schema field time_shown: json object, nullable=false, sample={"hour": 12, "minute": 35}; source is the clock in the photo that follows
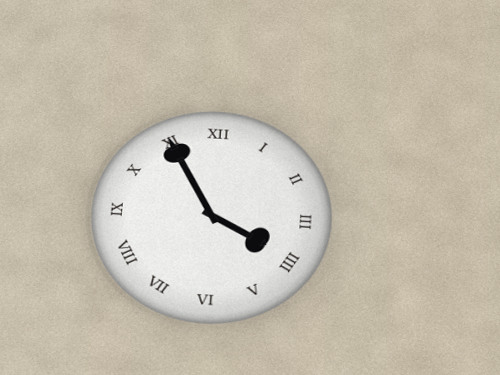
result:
{"hour": 3, "minute": 55}
